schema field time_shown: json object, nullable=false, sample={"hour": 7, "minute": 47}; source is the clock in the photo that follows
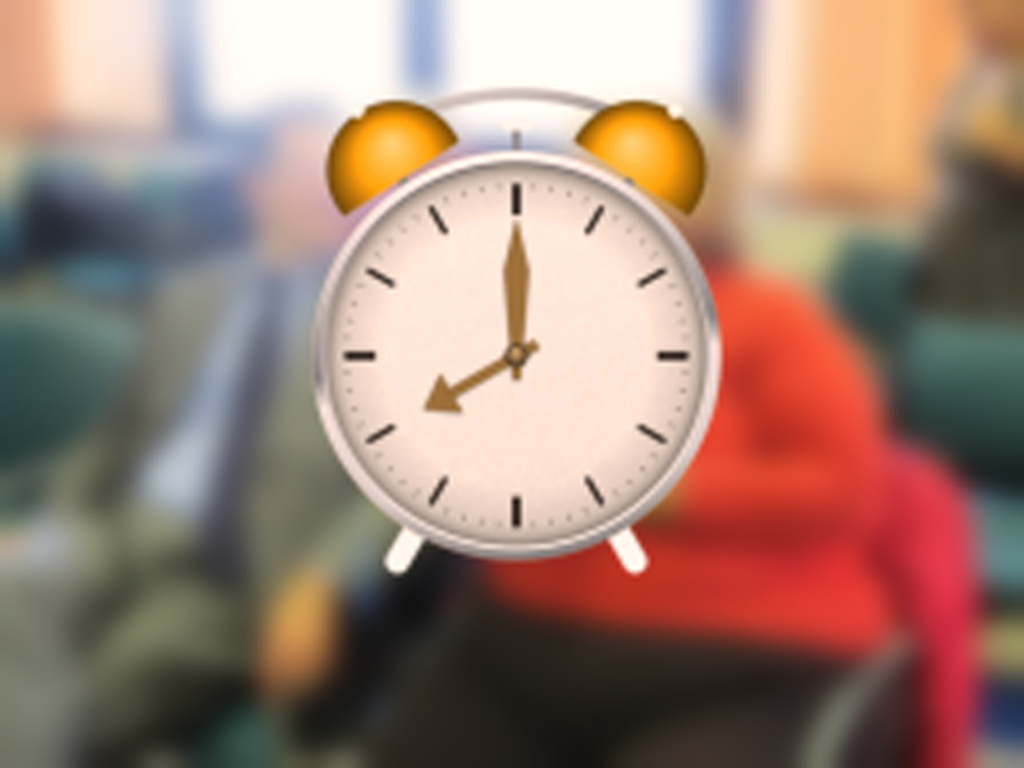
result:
{"hour": 8, "minute": 0}
